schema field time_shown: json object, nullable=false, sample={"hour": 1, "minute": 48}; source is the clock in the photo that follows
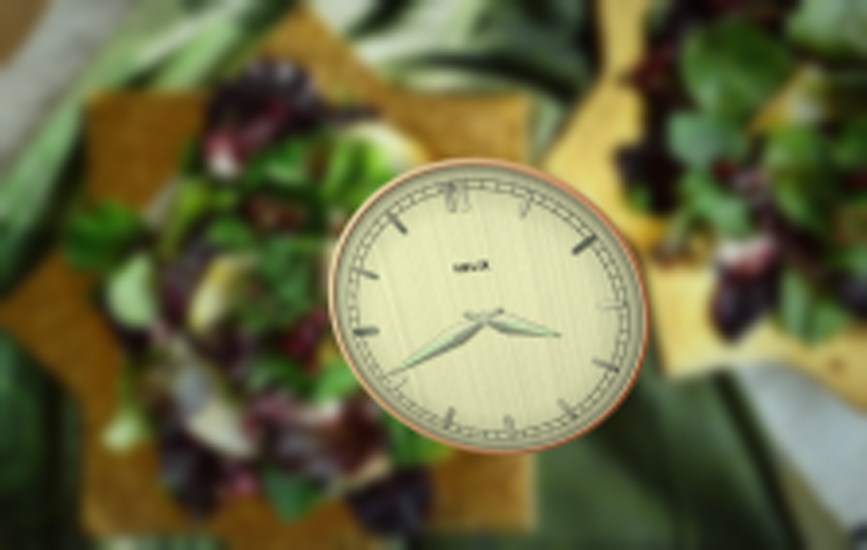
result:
{"hour": 3, "minute": 41}
